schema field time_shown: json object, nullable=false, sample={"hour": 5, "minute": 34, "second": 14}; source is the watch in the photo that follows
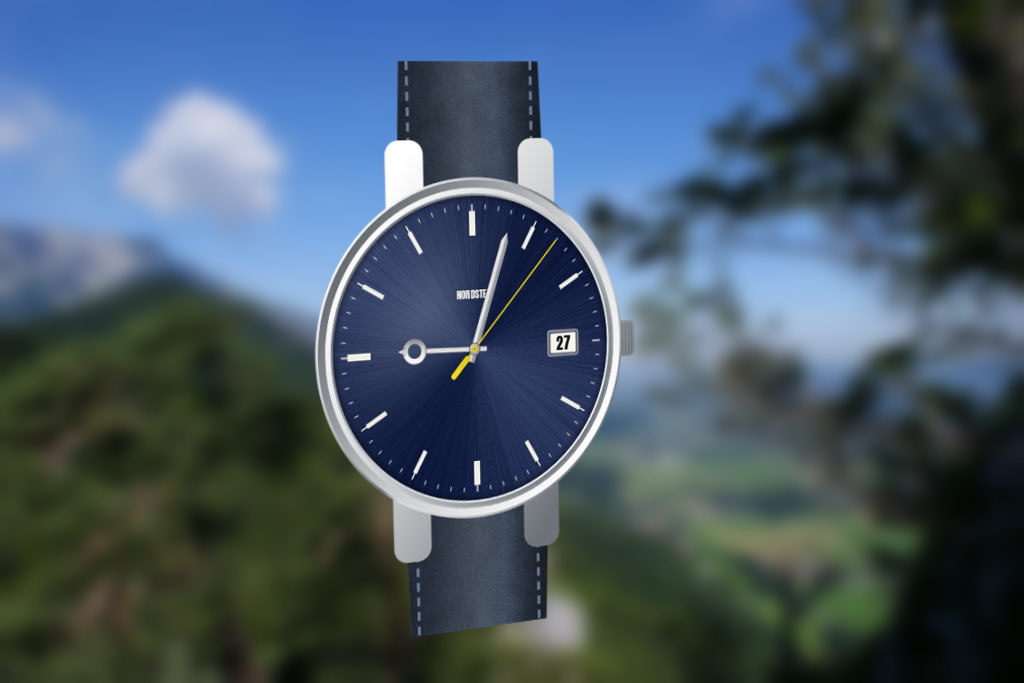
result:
{"hour": 9, "minute": 3, "second": 7}
